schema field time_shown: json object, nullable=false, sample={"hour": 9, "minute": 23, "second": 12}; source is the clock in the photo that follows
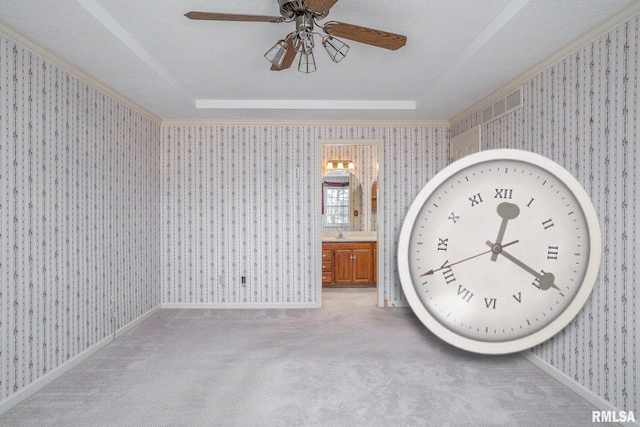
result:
{"hour": 12, "minute": 19, "second": 41}
